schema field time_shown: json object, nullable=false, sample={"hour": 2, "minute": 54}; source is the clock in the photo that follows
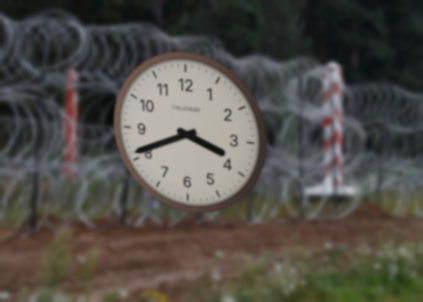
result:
{"hour": 3, "minute": 41}
